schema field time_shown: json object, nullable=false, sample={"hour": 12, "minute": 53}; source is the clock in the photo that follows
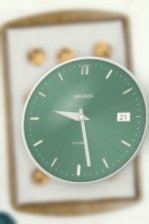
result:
{"hour": 9, "minute": 28}
